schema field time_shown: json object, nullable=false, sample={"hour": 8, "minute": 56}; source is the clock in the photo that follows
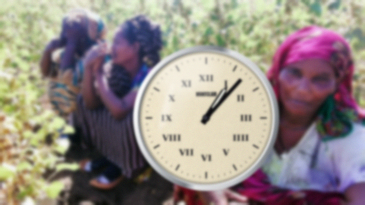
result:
{"hour": 1, "minute": 7}
